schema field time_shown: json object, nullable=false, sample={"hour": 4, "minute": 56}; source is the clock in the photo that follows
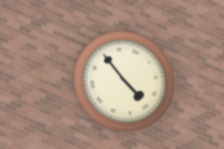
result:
{"hour": 3, "minute": 50}
